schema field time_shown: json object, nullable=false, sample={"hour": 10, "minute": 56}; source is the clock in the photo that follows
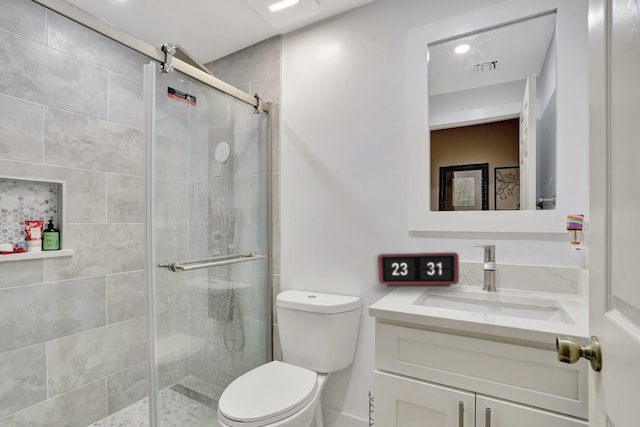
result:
{"hour": 23, "minute": 31}
